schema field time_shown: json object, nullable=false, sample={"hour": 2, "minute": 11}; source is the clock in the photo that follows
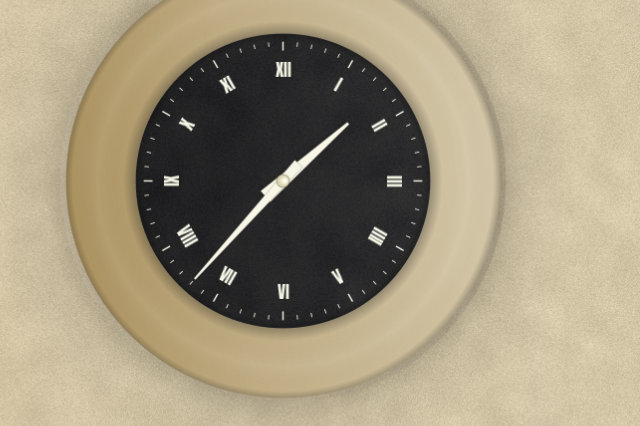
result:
{"hour": 1, "minute": 37}
